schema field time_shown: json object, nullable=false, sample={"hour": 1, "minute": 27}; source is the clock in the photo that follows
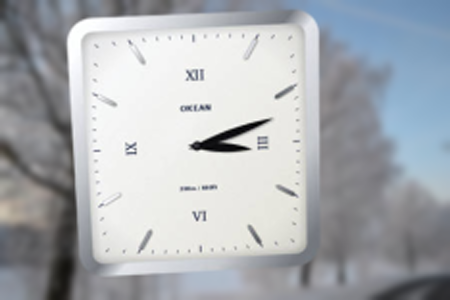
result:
{"hour": 3, "minute": 12}
